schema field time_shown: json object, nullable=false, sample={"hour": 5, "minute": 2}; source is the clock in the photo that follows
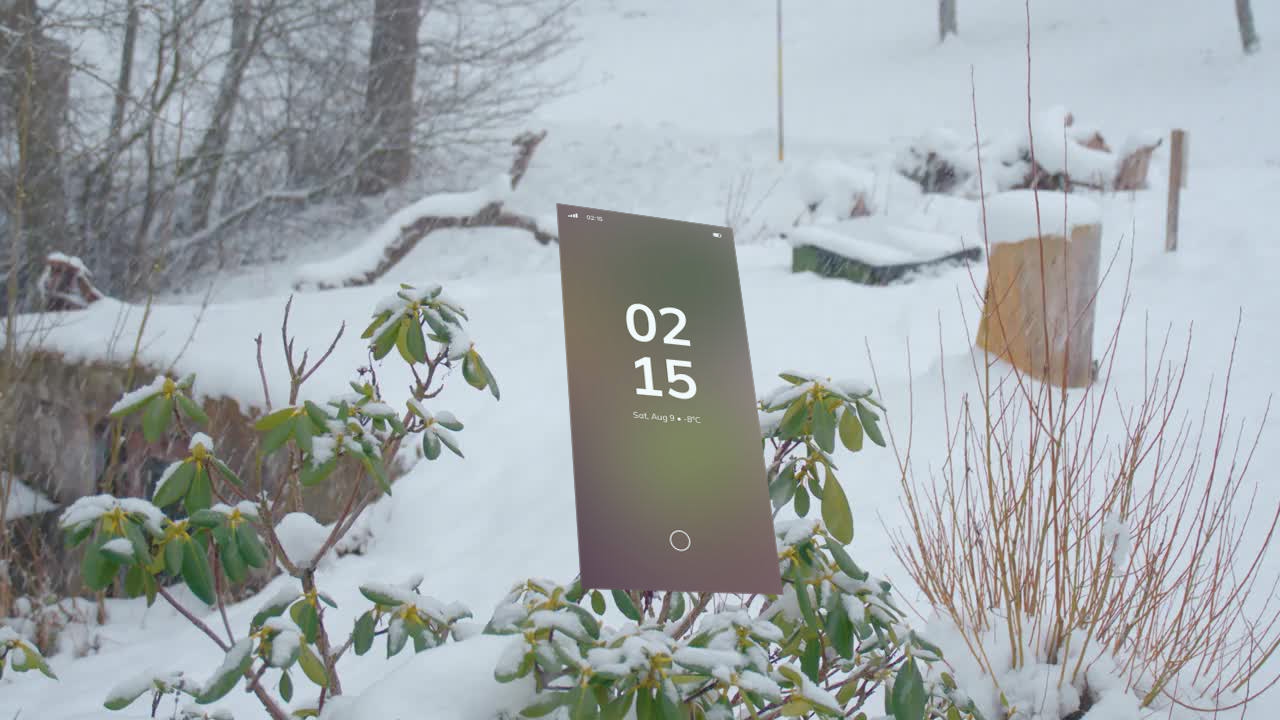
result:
{"hour": 2, "minute": 15}
